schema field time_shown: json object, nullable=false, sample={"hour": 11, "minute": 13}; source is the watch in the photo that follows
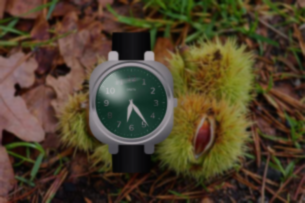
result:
{"hour": 6, "minute": 24}
